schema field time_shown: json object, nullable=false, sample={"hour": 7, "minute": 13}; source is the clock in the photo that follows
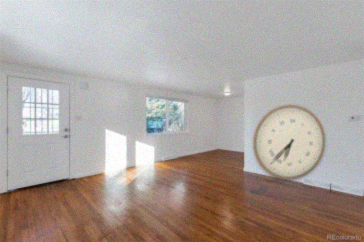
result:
{"hour": 6, "minute": 37}
